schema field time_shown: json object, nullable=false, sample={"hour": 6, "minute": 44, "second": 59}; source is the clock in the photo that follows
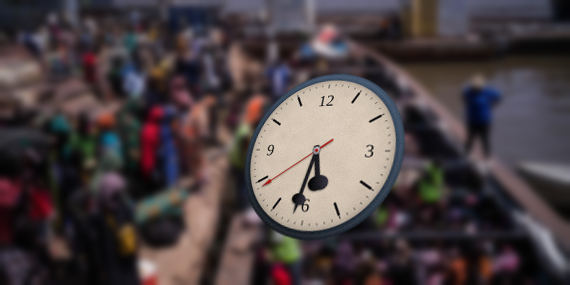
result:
{"hour": 5, "minute": 31, "second": 39}
